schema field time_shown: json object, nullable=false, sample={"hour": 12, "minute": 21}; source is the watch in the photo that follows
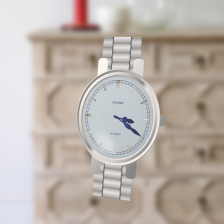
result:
{"hour": 3, "minute": 20}
